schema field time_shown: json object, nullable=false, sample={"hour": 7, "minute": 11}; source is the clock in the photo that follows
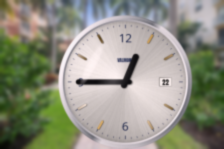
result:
{"hour": 12, "minute": 45}
